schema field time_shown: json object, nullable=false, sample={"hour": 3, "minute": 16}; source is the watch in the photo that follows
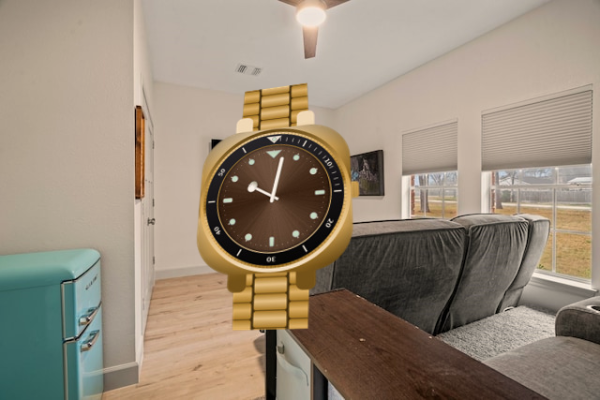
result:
{"hour": 10, "minute": 2}
